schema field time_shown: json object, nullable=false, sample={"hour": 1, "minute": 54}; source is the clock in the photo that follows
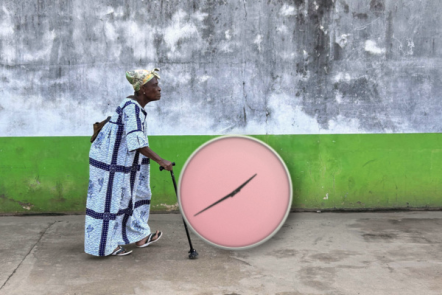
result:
{"hour": 1, "minute": 40}
